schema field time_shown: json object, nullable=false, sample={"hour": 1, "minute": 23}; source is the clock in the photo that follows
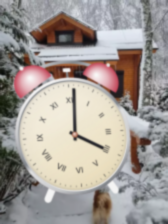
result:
{"hour": 4, "minute": 1}
